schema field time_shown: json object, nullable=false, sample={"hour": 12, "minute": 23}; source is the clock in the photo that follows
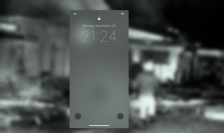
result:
{"hour": 21, "minute": 24}
